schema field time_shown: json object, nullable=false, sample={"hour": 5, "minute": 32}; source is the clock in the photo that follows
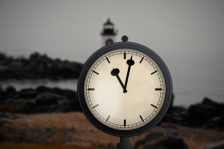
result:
{"hour": 11, "minute": 2}
